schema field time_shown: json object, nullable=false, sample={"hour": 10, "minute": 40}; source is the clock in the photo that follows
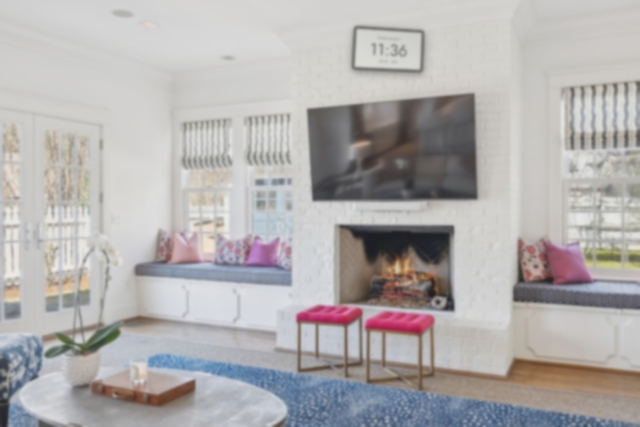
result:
{"hour": 11, "minute": 36}
